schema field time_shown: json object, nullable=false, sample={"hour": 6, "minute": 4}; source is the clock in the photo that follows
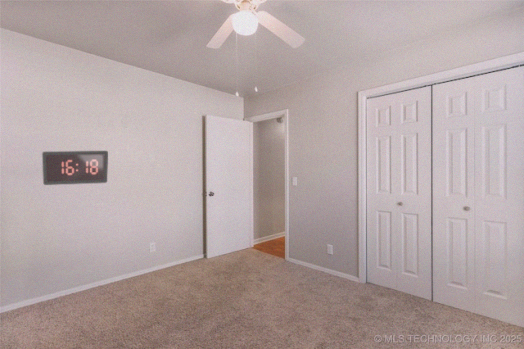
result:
{"hour": 16, "minute": 18}
